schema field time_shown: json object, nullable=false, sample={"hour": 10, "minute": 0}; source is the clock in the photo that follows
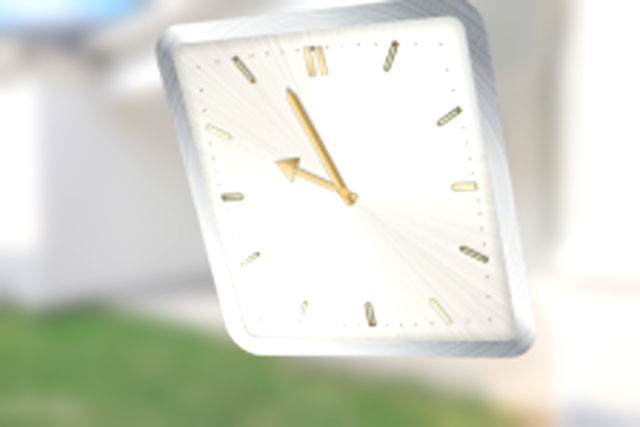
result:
{"hour": 9, "minute": 57}
